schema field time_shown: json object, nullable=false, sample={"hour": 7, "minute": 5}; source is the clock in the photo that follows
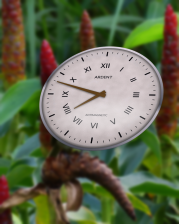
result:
{"hour": 7, "minute": 48}
